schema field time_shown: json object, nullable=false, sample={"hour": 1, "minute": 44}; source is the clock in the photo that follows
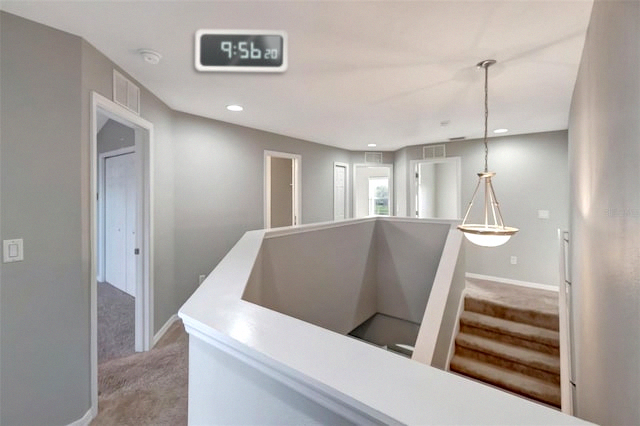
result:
{"hour": 9, "minute": 56}
